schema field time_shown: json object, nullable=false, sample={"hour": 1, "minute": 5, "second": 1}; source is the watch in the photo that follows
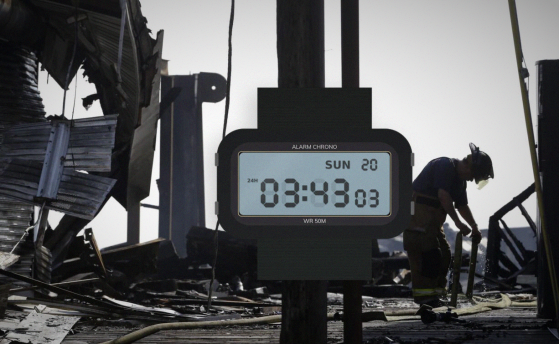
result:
{"hour": 3, "minute": 43, "second": 3}
